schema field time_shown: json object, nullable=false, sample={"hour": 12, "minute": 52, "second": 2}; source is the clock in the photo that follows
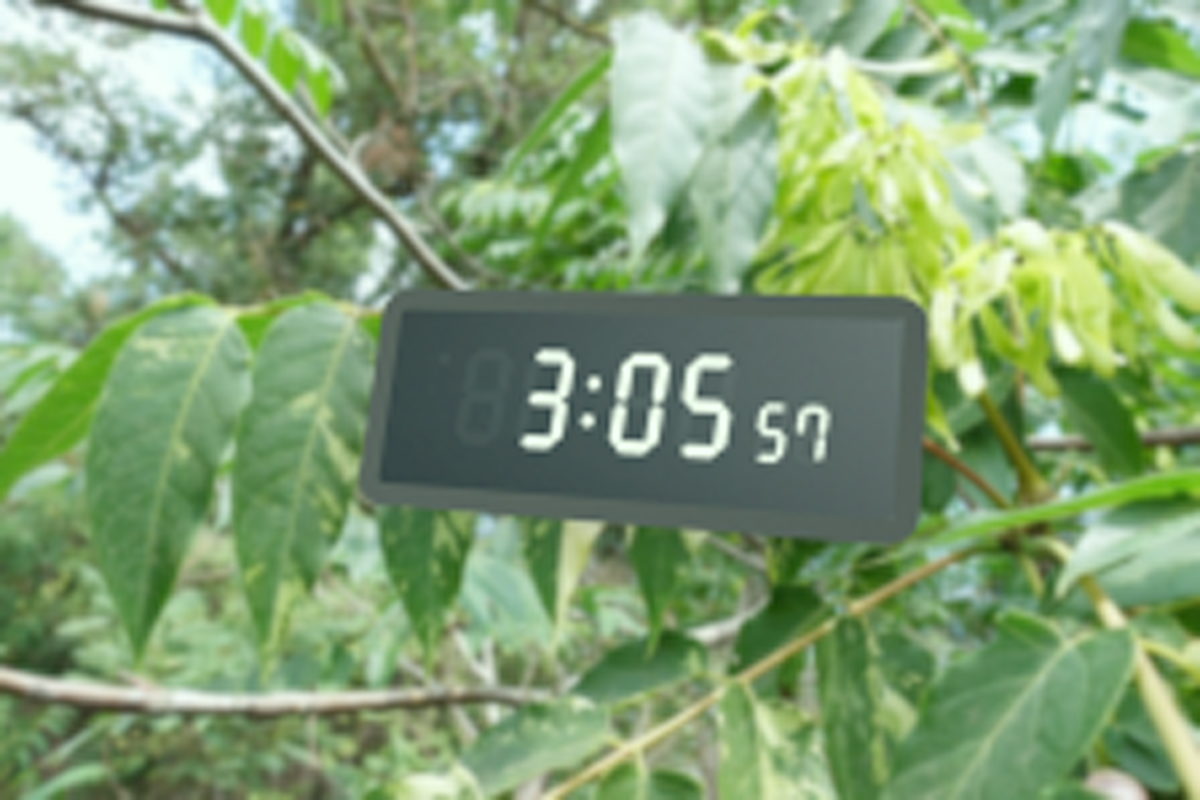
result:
{"hour": 3, "minute": 5, "second": 57}
